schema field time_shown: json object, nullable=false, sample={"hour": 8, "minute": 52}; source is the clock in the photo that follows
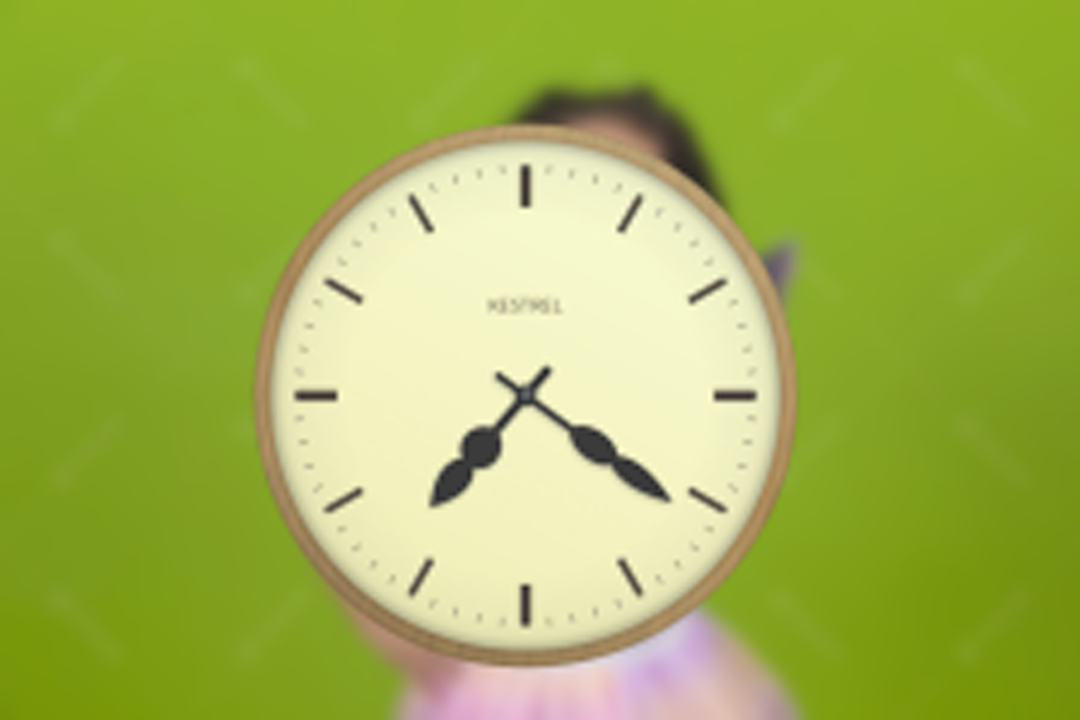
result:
{"hour": 7, "minute": 21}
